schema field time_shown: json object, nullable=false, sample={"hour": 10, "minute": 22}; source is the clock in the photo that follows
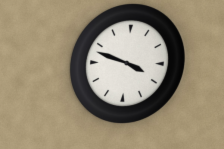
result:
{"hour": 3, "minute": 48}
